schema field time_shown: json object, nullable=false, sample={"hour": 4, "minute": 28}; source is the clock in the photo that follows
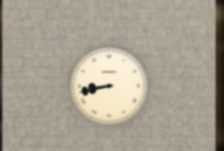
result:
{"hour": 8, "minute": 43}
